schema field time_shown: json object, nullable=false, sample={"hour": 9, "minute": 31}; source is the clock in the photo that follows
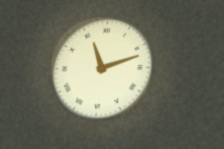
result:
{"hour": 11, "minute": 12}
